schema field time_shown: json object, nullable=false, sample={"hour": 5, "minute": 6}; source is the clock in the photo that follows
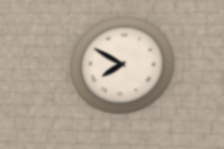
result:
{"hour": 7, "minute": 50}
